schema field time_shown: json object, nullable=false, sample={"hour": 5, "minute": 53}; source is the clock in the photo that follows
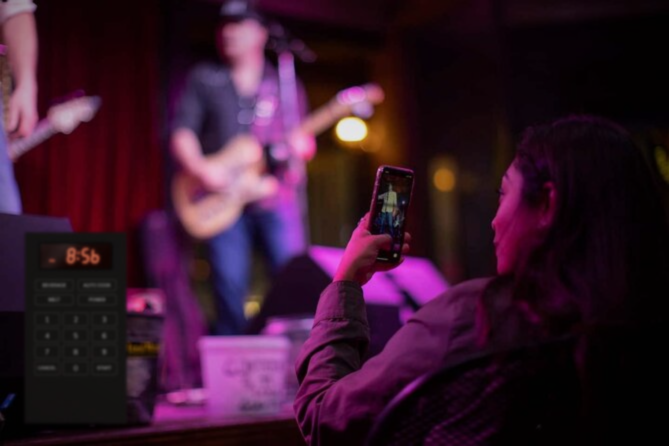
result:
{"hour": 8, "minute": 56}
